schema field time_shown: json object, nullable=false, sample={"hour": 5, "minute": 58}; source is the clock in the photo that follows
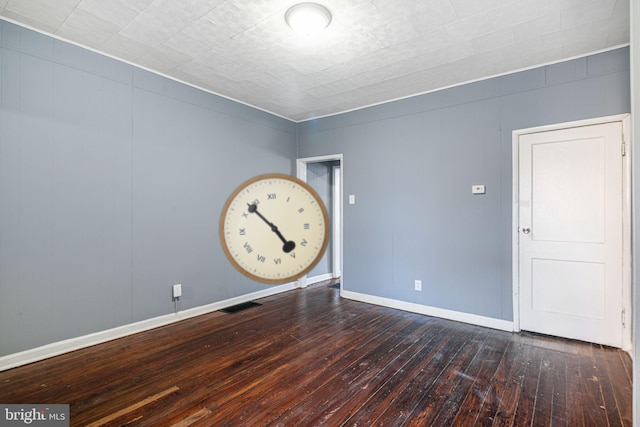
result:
{"hour": 4, "minute": 53}
